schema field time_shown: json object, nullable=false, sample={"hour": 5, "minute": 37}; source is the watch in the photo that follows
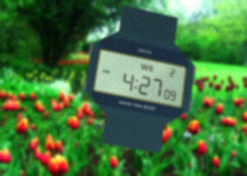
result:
{"hour": 4, "minute": 27}
